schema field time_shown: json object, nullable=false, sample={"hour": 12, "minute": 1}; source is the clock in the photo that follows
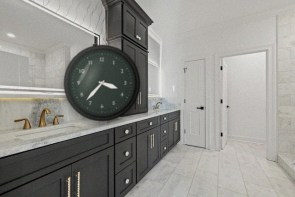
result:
{"hour": 3, "minute": 37}
